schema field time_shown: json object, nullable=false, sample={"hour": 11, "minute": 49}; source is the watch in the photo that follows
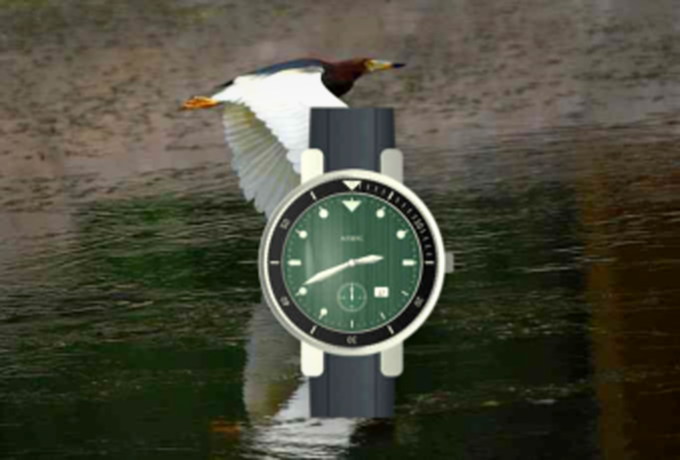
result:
{"hour": 2, "minute": 41}
